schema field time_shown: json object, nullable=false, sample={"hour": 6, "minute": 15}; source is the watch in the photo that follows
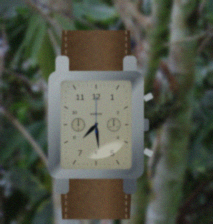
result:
{"hour": 7, "minute": 29}
